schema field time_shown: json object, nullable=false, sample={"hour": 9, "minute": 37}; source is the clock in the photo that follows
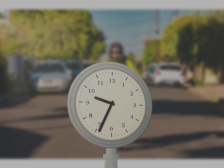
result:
{"hour": 9, "minute": 34}
